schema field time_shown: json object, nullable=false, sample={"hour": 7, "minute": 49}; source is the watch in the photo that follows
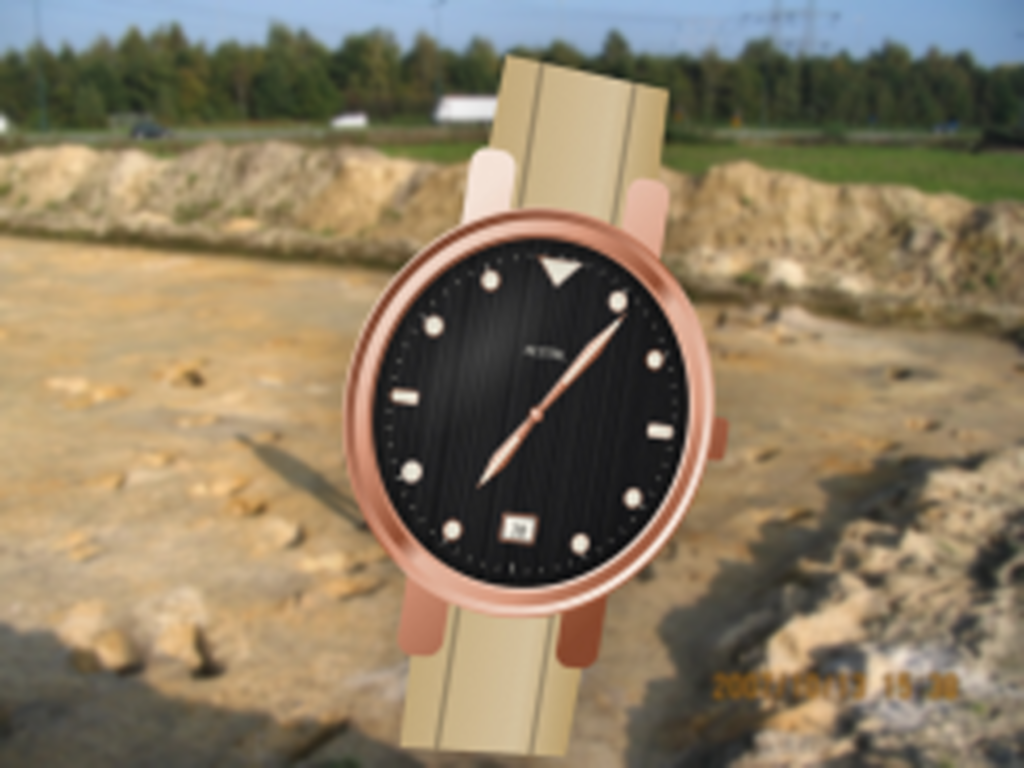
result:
{"hour": 7, "minute": 6}
